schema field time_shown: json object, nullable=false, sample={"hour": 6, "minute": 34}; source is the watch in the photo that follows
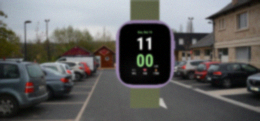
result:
{"hour": 11, "minute": 0}
